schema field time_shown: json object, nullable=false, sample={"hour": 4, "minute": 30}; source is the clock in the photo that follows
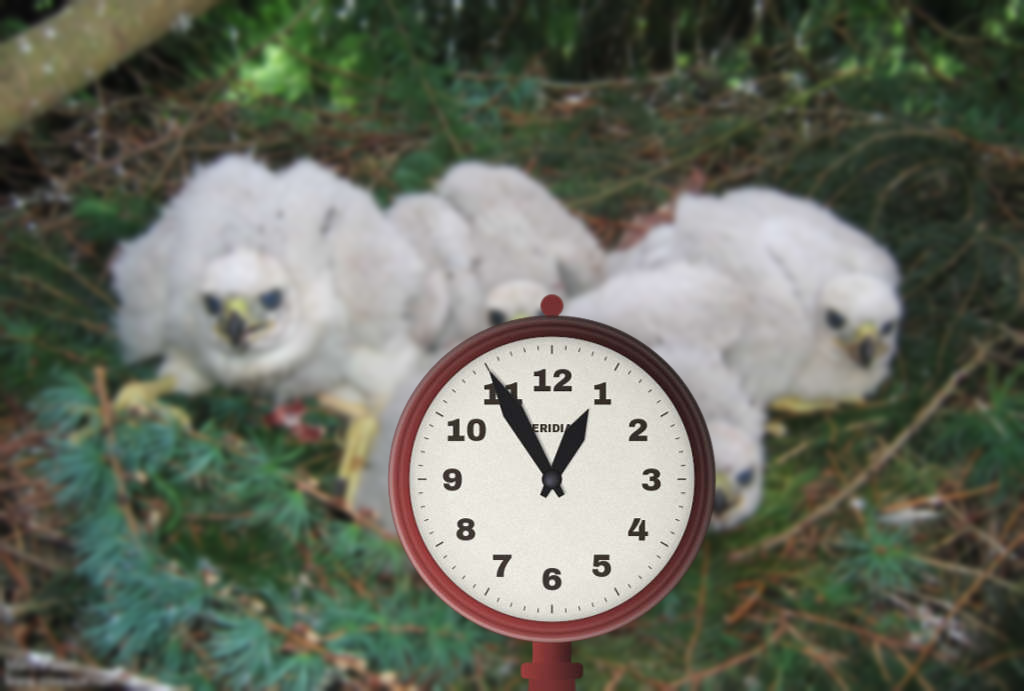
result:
{"hour": 12, "minute": 55}
